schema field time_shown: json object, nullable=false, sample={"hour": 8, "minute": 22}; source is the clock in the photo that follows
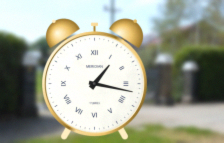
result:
{"hour": 1, "minute": 17}
